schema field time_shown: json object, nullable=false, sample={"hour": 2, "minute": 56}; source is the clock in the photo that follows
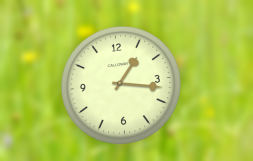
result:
{"hour": 1, "minute": 17}
